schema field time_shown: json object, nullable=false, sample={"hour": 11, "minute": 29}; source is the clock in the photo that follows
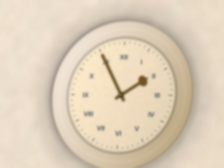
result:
{"hour": 1, "minute": 55}
